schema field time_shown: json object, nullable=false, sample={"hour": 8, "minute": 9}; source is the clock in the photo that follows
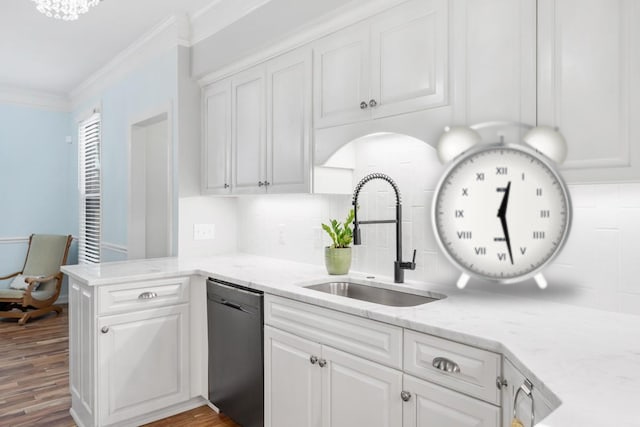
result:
{"hour": 12, "minute": 28}
